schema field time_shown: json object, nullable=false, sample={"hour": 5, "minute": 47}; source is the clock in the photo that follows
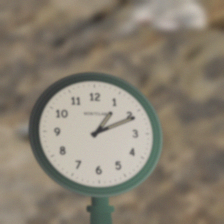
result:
{"hour": 1, "minute": 11}
